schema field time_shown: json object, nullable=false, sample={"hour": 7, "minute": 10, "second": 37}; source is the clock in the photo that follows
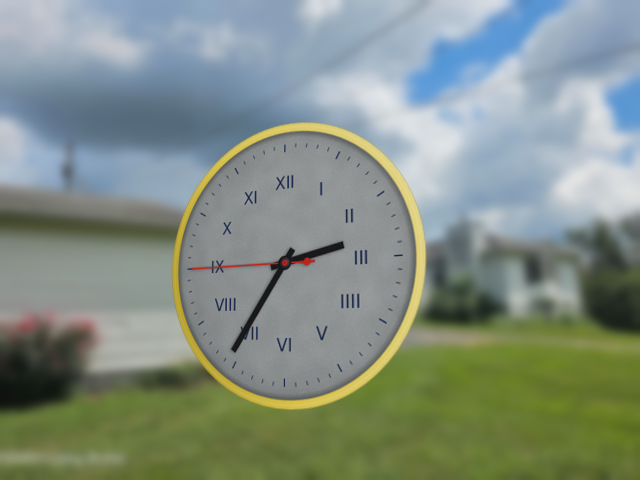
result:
{"hour": 2, "minute": 35, "second": 45}
